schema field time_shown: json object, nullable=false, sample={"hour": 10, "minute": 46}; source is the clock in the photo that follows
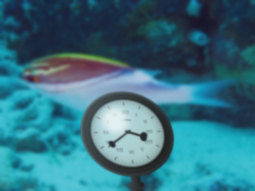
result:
{"hour": 3, "minute": 39}
